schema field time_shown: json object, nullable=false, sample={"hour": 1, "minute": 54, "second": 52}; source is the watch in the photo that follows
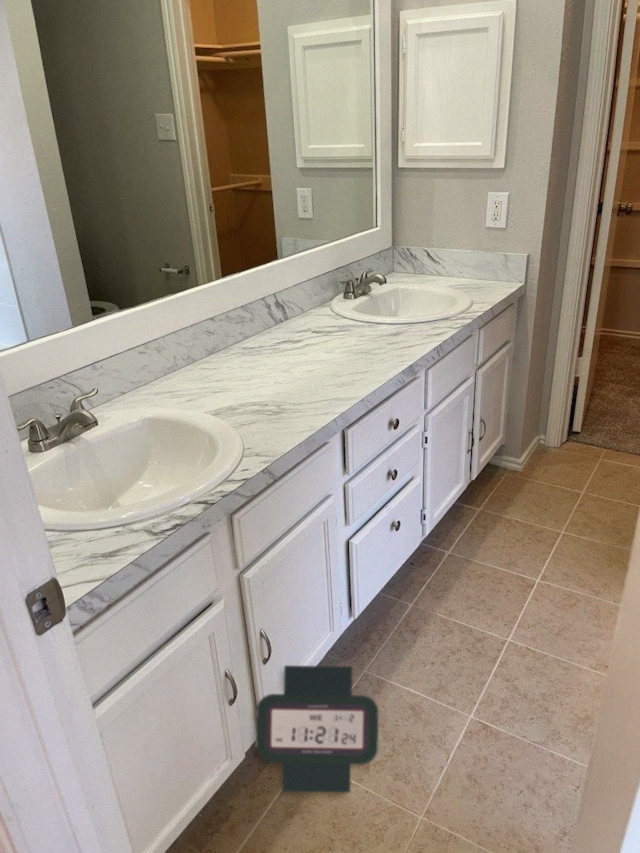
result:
{"hour": 11, "minute": 21, "second": 24}
